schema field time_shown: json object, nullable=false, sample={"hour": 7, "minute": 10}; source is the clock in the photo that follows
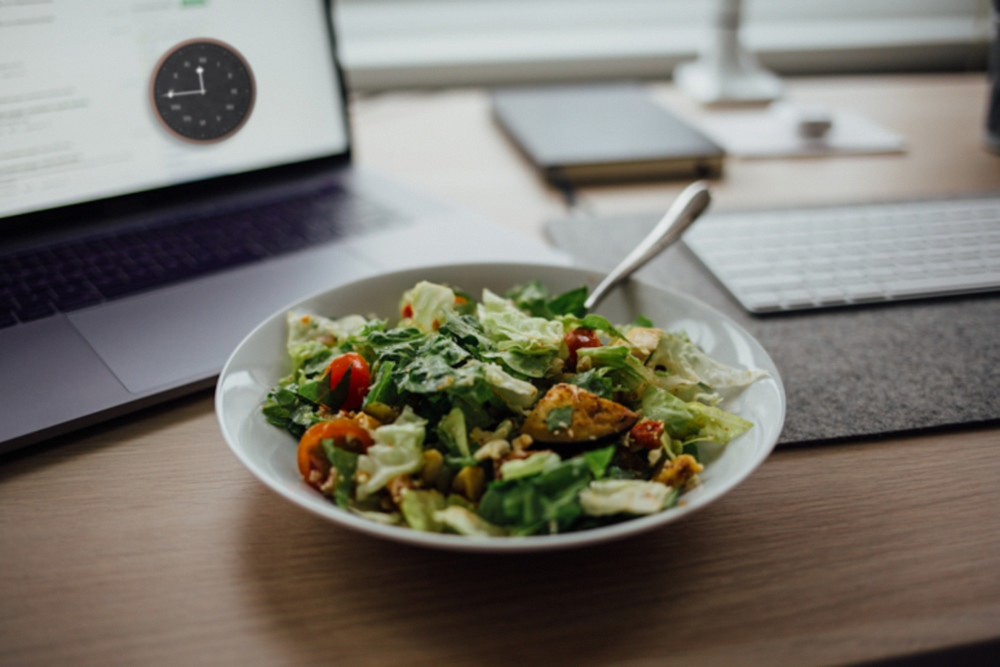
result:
{"hour": 11, "minute": 44}
